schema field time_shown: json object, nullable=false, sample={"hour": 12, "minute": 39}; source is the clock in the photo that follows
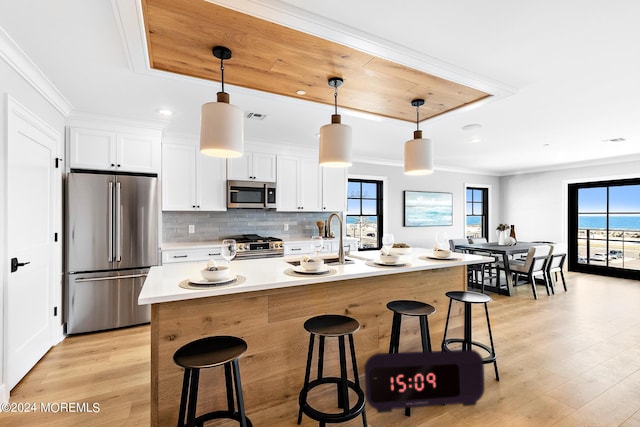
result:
{"hour": 15, "minute": 9}
